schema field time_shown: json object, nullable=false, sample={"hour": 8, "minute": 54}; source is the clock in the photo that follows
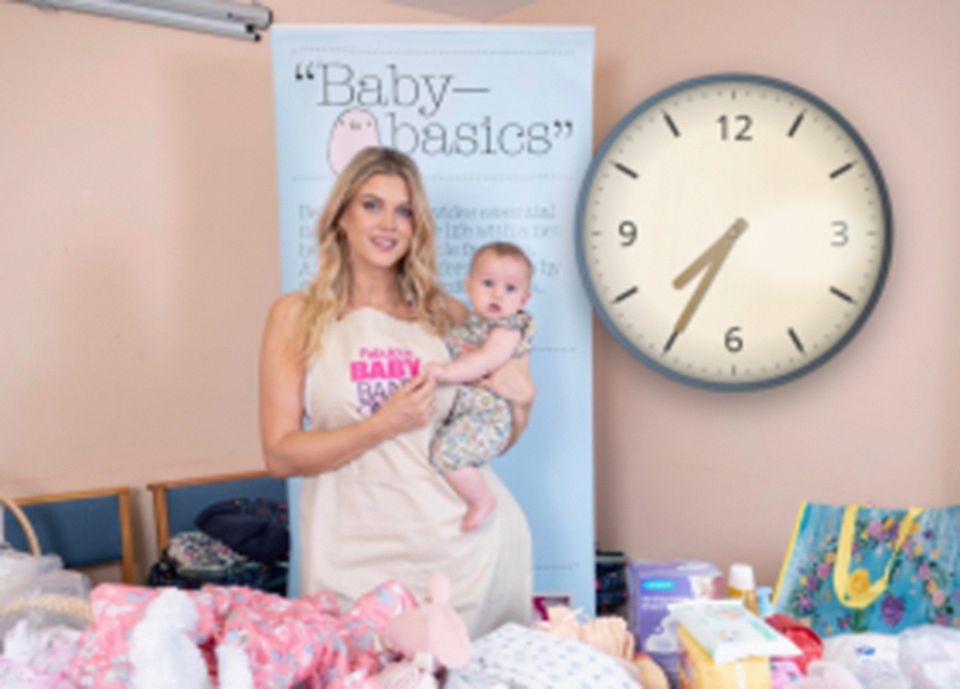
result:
{"hour": 7, "minute": 35}
